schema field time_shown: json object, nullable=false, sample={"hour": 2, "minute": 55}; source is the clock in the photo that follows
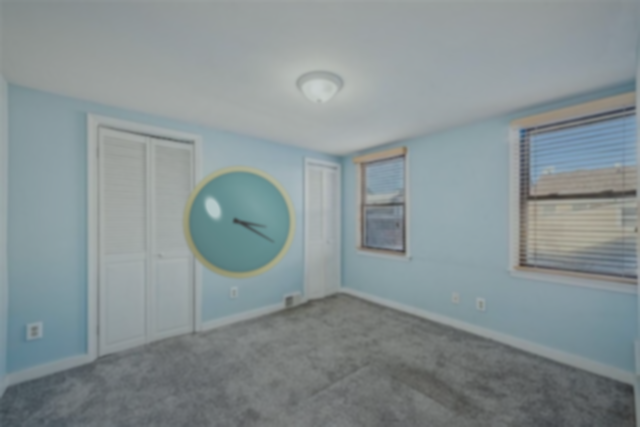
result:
{"hour": 3, "minute": 20}
